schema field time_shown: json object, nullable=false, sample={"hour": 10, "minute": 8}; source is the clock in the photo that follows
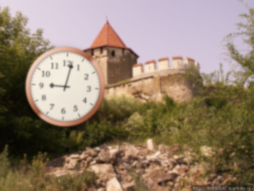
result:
{"hour": 9, "minute": 2}
